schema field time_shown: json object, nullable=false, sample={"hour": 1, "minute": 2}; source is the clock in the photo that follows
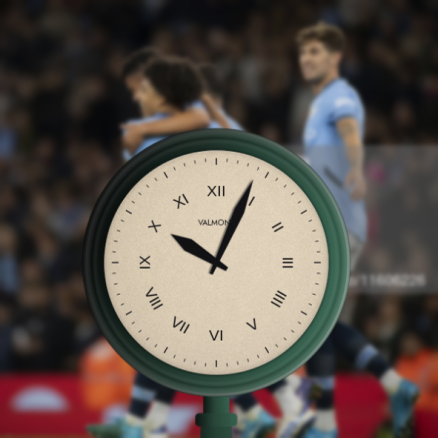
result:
{"hour": 10, "minute": 4}
